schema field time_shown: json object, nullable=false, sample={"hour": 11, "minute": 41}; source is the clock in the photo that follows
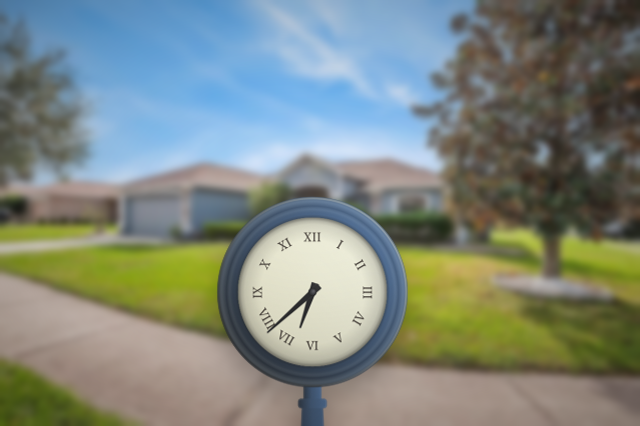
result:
{"hour": 6, "minute": 38}
